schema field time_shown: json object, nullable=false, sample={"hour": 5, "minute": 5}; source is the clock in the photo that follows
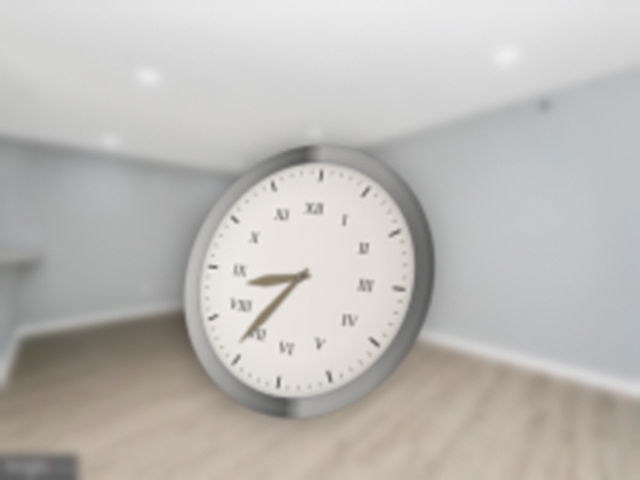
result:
{"hour": 8, "minute": 36}
